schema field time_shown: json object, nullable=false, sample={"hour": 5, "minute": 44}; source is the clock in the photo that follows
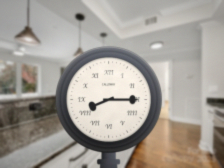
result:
{"hour": 8, "minute": 15}
